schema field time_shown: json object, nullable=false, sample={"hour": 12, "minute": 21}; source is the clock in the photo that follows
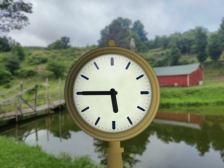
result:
{"hour": 5, "minute": 45}
